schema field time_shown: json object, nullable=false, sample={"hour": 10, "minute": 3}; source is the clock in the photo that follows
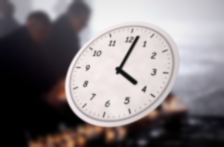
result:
{"hour": 4, "minute": 2}
